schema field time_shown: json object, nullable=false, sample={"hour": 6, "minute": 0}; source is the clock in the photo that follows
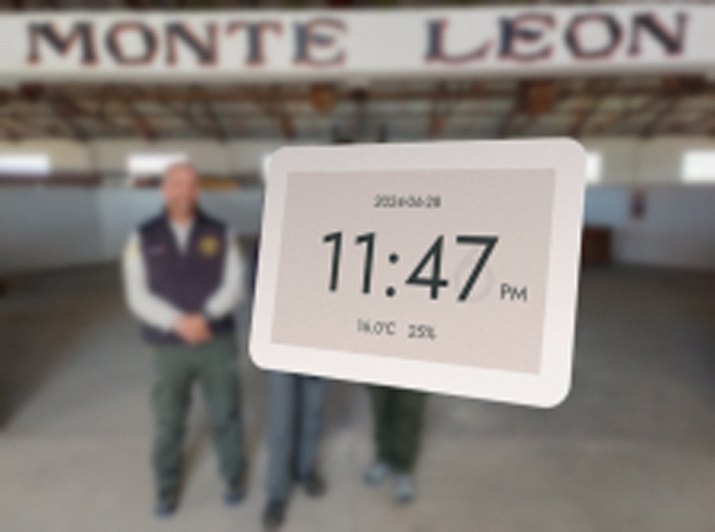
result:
{"hour": 11, "minute": 47}
